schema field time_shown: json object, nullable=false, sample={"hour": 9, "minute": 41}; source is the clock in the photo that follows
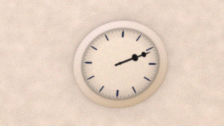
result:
{"hour": 2, "minute": 11}
